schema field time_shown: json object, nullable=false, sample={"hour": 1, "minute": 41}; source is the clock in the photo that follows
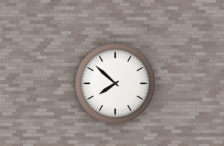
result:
{"hour": 7, "minute": 52}
